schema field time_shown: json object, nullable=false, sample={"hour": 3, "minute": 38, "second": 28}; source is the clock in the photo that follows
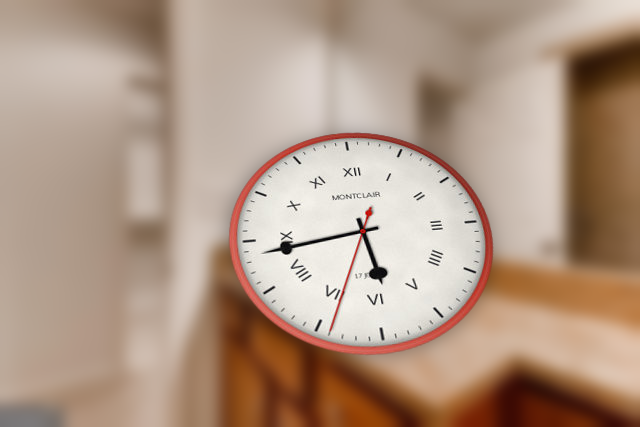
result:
{"hour": 5, "minute": 43, "second": 34}
